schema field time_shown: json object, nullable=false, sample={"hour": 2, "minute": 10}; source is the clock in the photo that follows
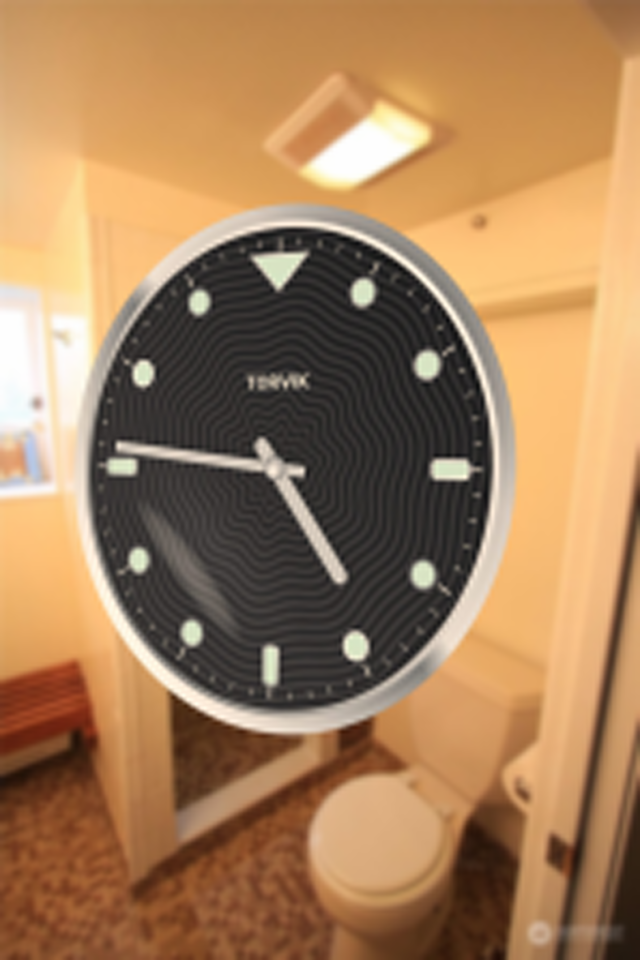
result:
{"hour": 4, "minute": 46}
